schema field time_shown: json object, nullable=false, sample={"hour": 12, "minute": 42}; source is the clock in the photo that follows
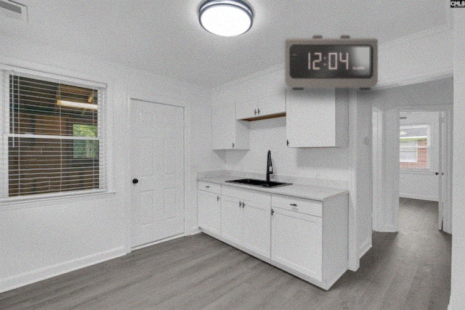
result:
{"hour": 12, "minute": 4}
